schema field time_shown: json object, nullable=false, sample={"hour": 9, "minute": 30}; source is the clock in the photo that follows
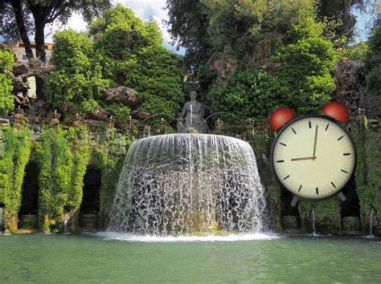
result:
{"hour": 9, "minute": 2}
